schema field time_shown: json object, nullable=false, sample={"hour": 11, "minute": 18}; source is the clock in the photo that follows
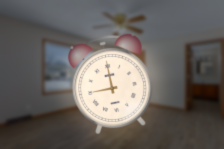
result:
{"hour": 9, "minute": 0}
